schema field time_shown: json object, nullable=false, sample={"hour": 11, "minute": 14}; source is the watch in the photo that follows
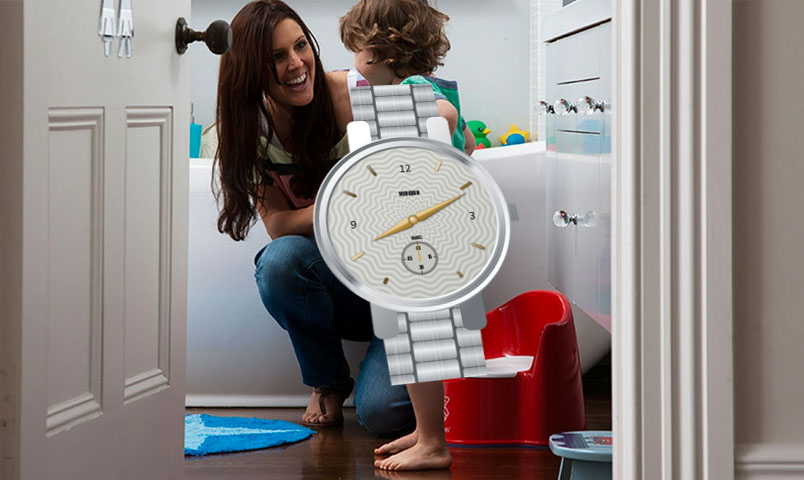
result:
{"hour": 8, "minute": 11}
